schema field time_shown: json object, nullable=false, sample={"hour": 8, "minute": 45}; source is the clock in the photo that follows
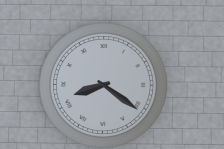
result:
{"hour": 8, "minute": 21}
